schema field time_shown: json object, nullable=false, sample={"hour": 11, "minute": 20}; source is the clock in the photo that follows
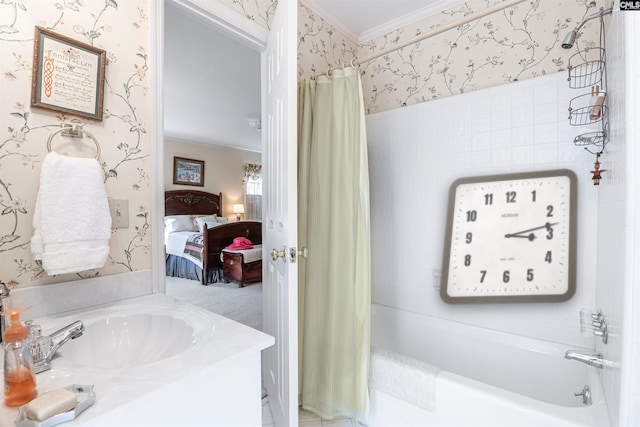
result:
{"hour": 3, "minute": 13}
